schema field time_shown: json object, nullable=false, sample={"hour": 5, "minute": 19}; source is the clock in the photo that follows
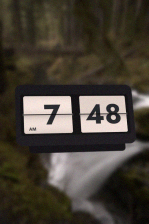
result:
{"hour": 7, "minute": 48}
